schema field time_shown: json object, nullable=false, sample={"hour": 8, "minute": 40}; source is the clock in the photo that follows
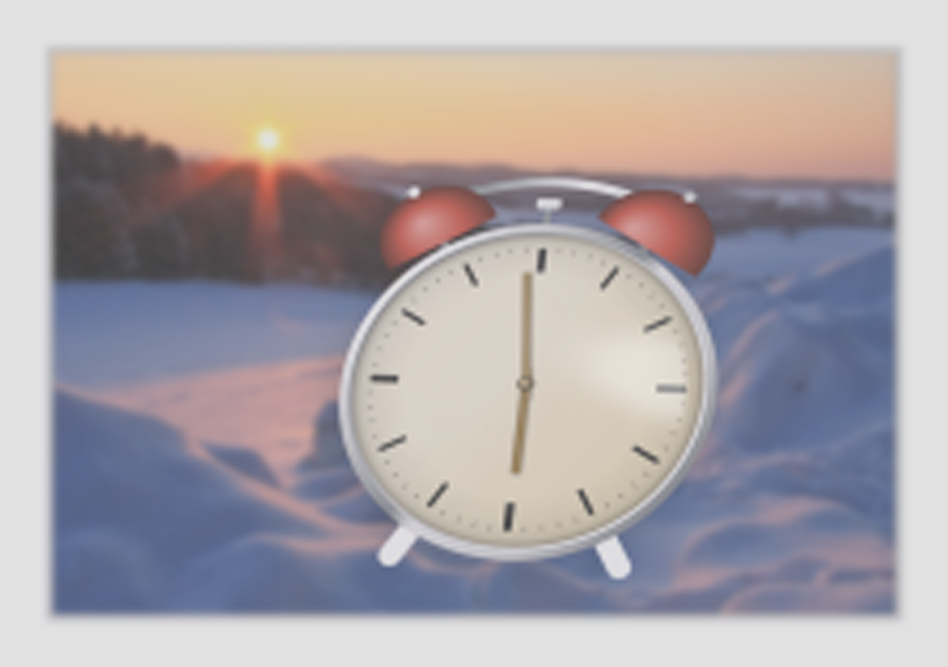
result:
{"hour": 5, "minute": 59}
